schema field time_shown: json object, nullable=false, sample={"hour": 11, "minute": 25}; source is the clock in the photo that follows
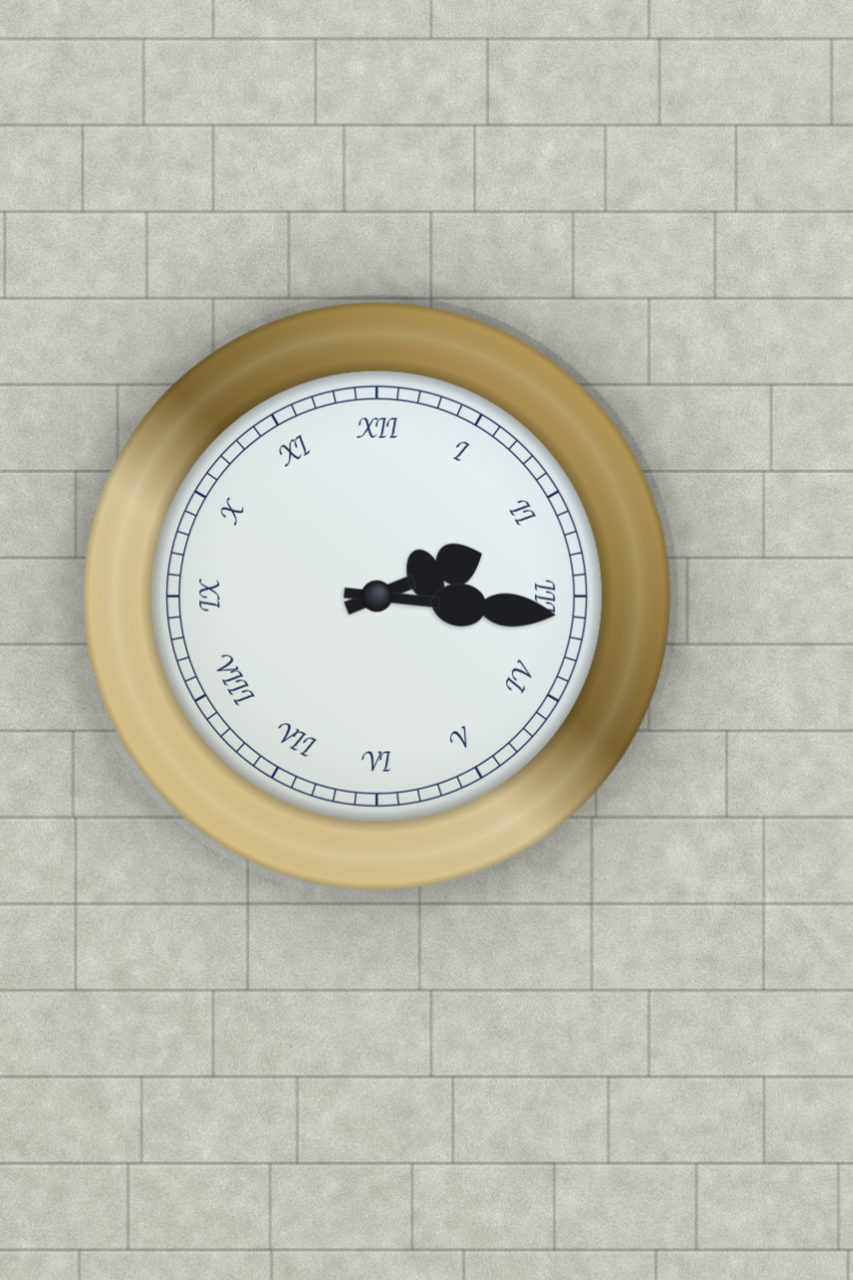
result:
{"hour": 2, "minute": 16}
